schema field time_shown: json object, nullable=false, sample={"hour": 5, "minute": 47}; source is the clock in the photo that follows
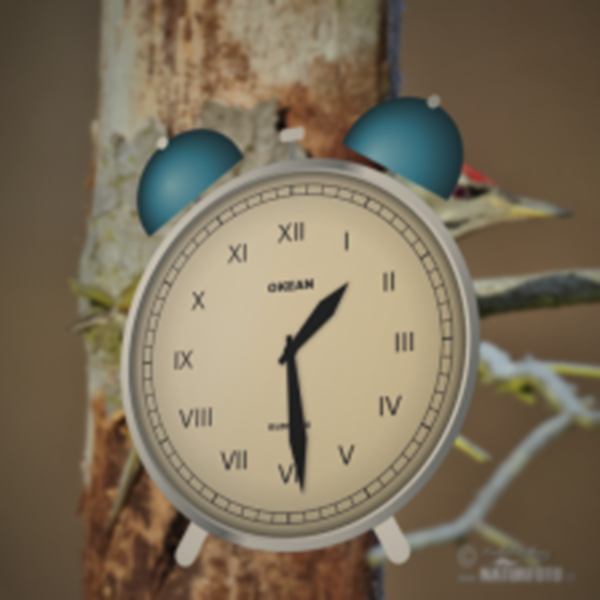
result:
{"hour": 1, "minute": 29}
